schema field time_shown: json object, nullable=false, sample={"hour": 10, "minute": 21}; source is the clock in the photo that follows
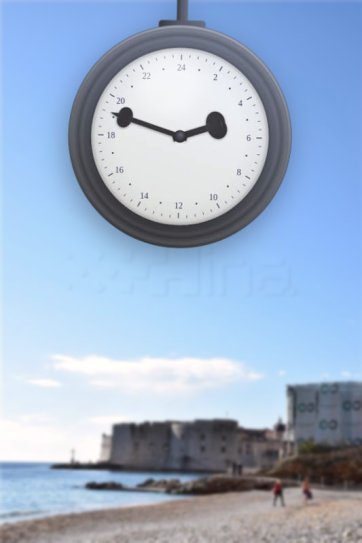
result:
{"hour": 4, "minute": 48}
